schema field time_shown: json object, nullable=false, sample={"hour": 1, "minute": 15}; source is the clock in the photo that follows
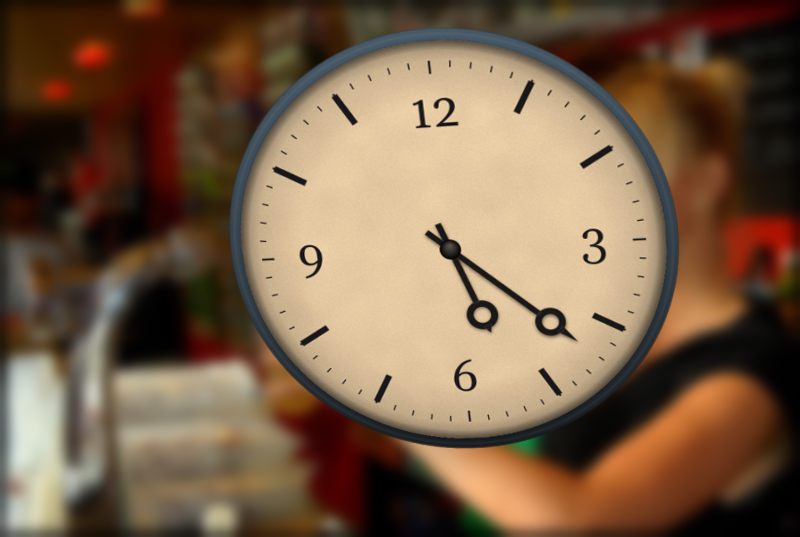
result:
{"hour": 5, "minute": 22}
